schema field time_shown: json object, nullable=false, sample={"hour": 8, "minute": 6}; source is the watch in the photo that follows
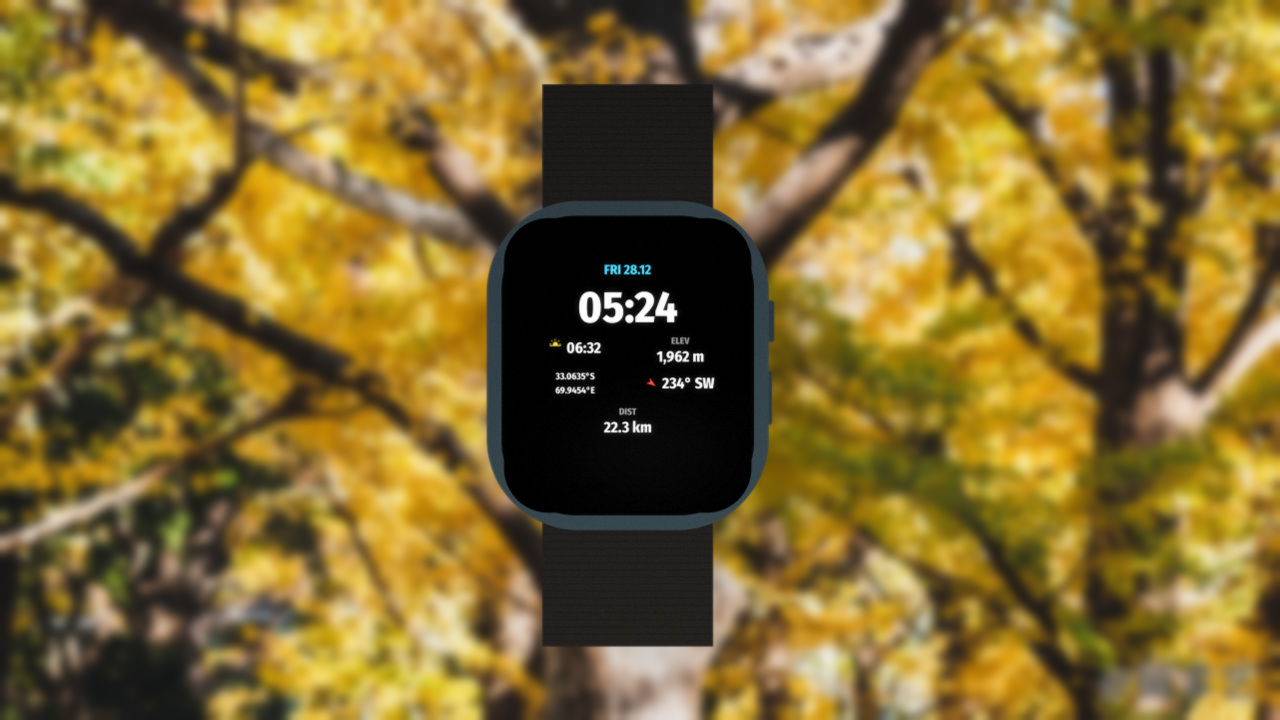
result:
{"hour": 5, "minute": 24}
